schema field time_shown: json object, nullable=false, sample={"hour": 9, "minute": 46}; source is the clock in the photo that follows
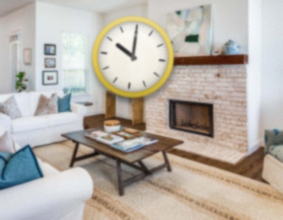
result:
{"hour": 10, "minute": 0}
